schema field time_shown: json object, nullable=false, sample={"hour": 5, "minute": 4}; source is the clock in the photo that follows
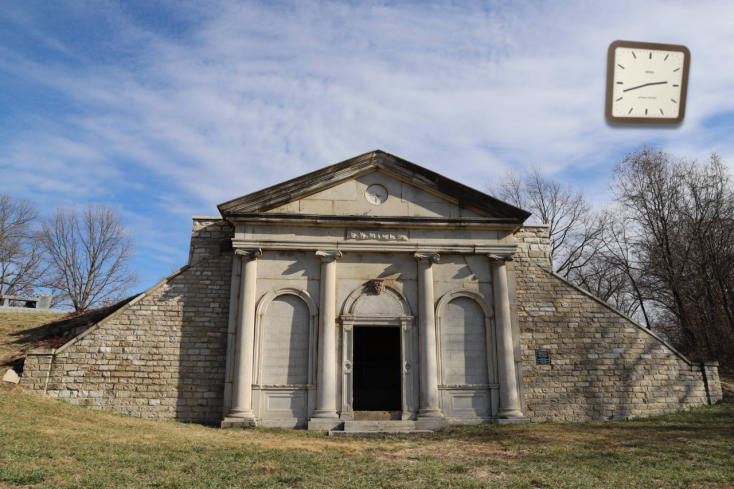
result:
{"hour": 2, "minute": 42}
